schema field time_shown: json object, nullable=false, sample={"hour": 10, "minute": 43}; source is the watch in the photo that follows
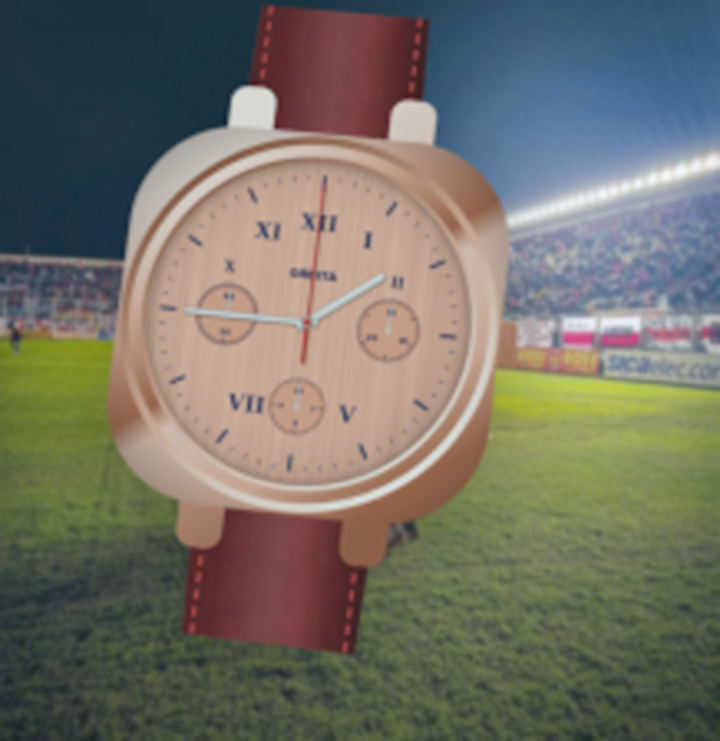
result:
{"hour": 1, "minute": 45}
